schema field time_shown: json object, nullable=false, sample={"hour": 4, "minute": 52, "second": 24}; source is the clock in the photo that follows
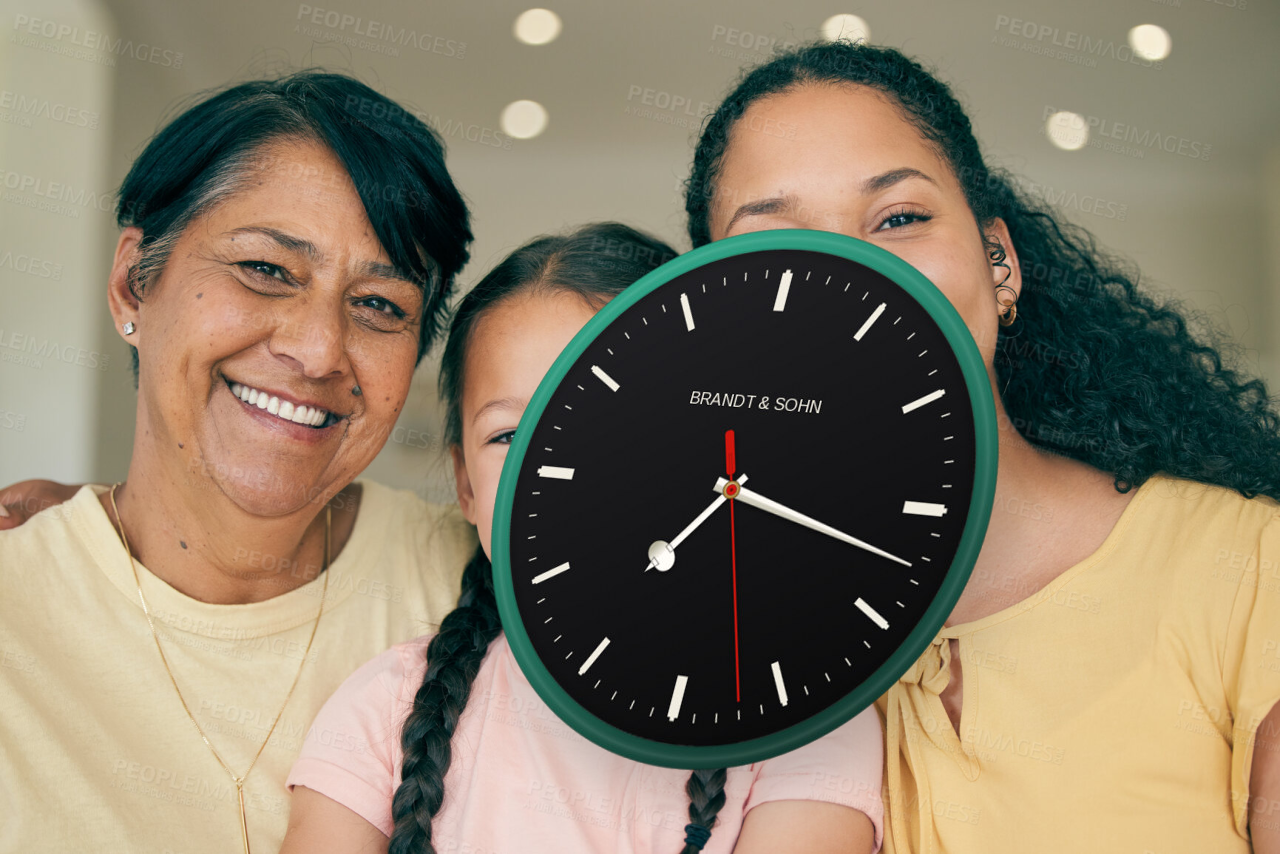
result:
{"hour": 7, "minute": 17, "second": 27}
